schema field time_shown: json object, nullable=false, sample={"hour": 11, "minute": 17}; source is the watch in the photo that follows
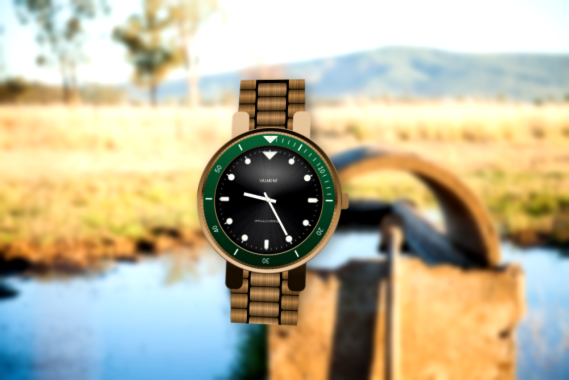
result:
{"hour": 9, "minute": 25}
